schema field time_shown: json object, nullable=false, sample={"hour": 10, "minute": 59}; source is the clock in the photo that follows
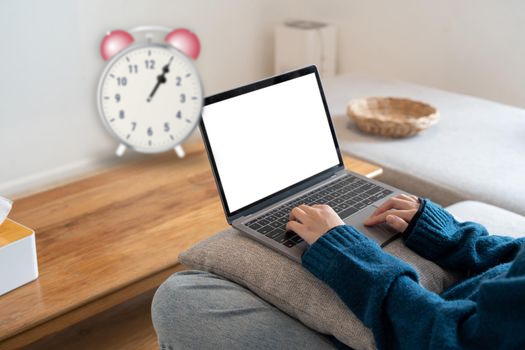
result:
{"hour": 1, "minute": 5}
